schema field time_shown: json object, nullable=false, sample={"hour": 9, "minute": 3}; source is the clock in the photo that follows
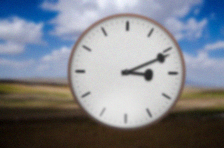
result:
{"hour": 3, "minute": 11}
